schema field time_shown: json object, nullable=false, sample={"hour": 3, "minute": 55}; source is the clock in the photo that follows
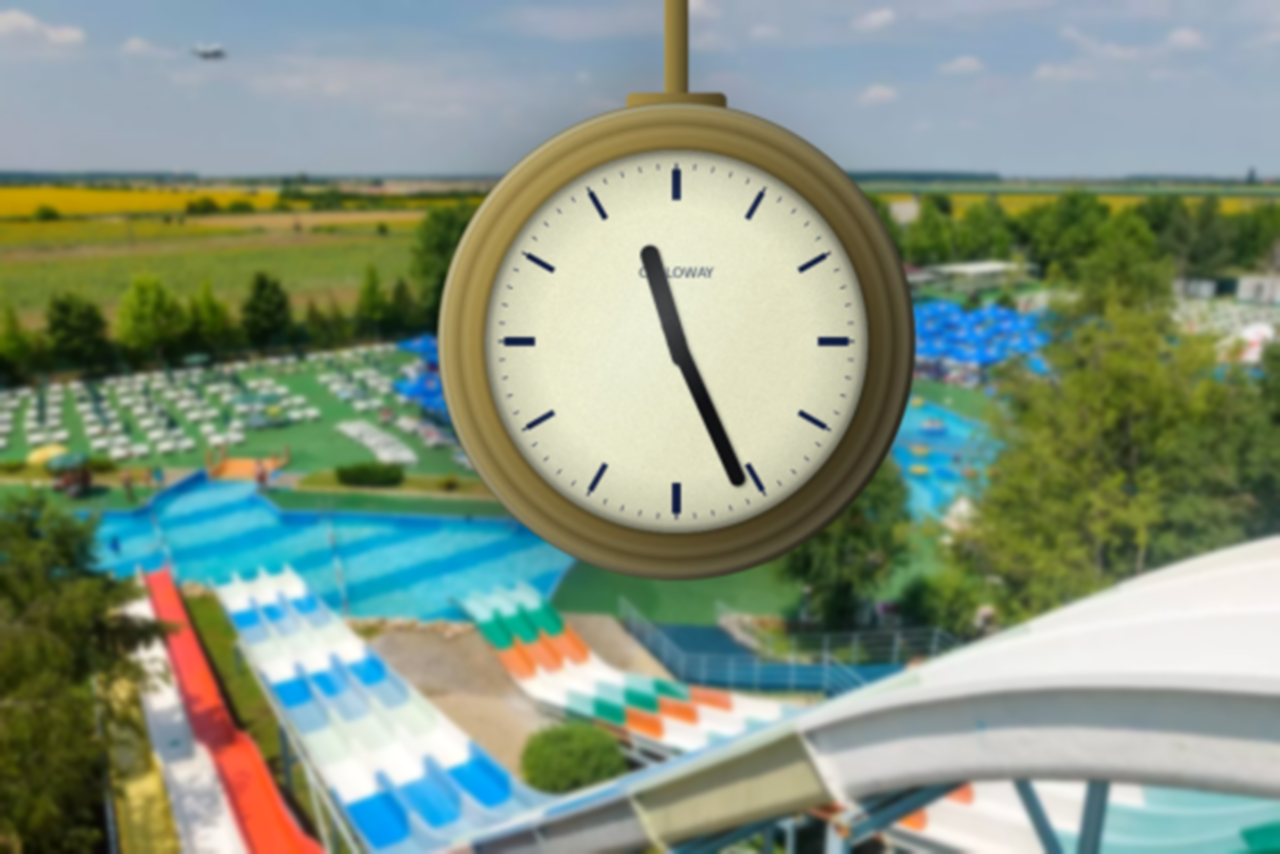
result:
{"hour": 11, "minute": 26}
